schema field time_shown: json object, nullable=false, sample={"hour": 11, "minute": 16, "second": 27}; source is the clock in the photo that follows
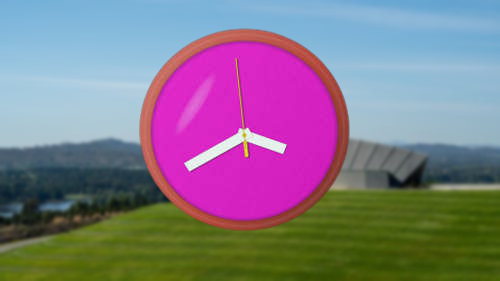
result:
{"hour": 3, "minute": 39, "second": 59}
